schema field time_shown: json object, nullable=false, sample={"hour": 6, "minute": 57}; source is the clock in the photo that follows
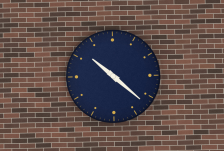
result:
{"hour": 10, "minute": 22}
